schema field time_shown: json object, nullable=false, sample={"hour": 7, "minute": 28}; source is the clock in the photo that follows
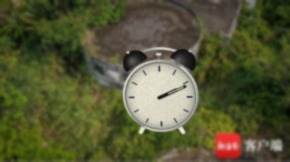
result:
{"hour": 2, "minute": 11}
